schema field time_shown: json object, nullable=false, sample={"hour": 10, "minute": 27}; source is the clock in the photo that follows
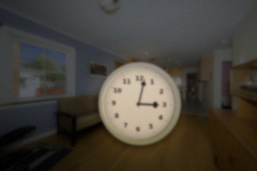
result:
{"hour": 3, "minute": 2}
